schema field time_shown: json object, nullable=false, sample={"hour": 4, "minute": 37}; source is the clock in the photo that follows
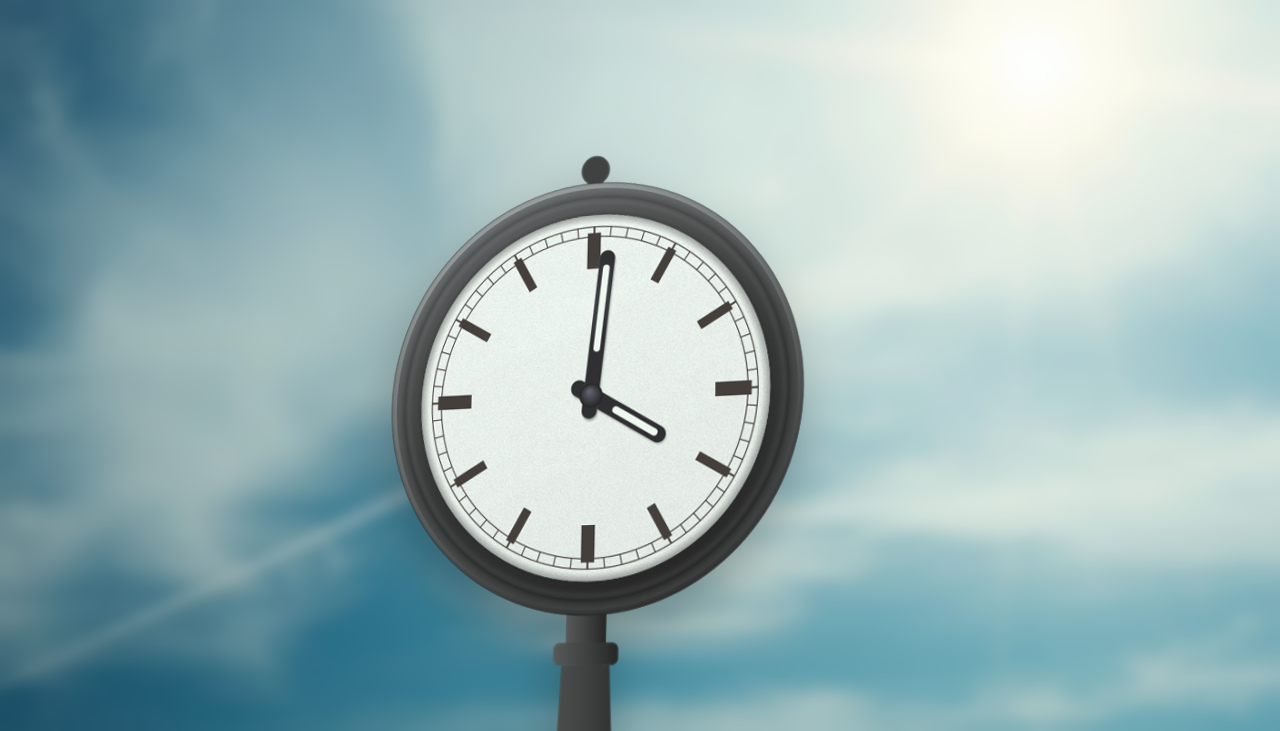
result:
{"hour": 4, "minute": 1}
